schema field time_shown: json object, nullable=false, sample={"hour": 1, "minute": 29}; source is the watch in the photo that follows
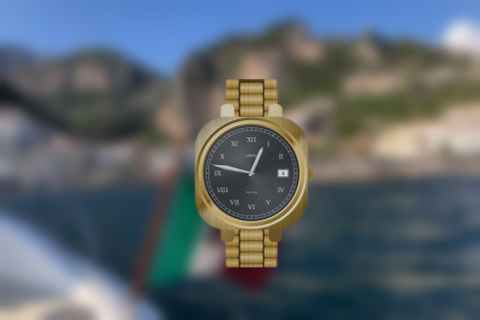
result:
{"hour": 12, "minute": 47}
